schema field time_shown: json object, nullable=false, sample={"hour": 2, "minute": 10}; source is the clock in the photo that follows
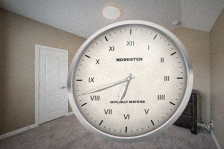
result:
{"hour": 6, "minute": 42}
